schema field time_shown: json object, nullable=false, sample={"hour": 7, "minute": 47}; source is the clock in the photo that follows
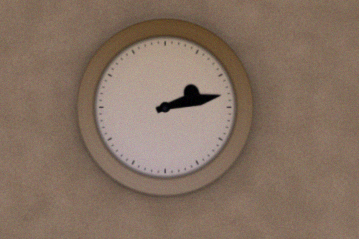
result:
{"hour": 2, "minute": 13}
